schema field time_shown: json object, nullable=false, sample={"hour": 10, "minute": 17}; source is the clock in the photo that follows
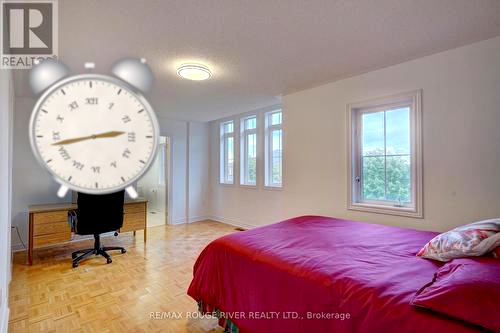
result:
{"hour": 2, "minute": 43}
